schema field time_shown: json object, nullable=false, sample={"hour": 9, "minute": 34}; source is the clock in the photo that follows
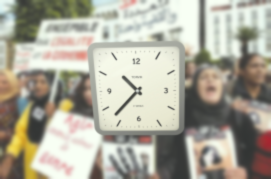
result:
{"hour": 10, "minute": 37}
